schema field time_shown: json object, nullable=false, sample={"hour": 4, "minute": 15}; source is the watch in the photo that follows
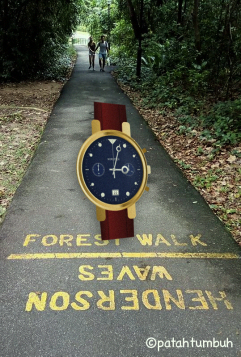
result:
{"hour": 3, "minute": 3}
